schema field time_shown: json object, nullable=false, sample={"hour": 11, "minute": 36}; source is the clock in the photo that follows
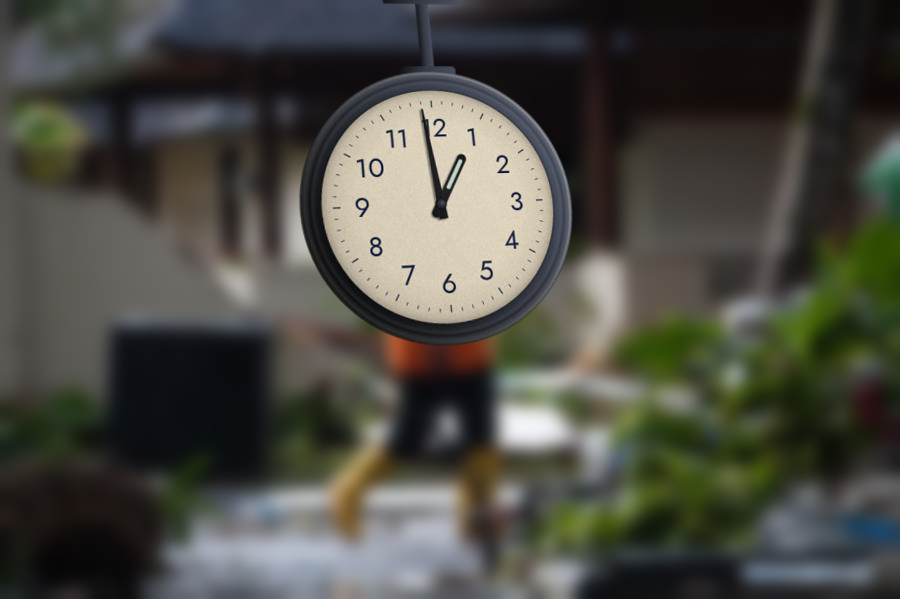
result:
{"hour": 12, "minute": 59}
